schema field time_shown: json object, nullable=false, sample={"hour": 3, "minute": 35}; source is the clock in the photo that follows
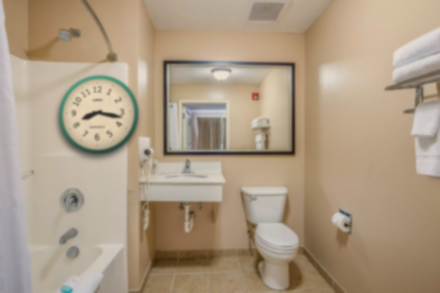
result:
{"hour": 8, "minute": 17}
